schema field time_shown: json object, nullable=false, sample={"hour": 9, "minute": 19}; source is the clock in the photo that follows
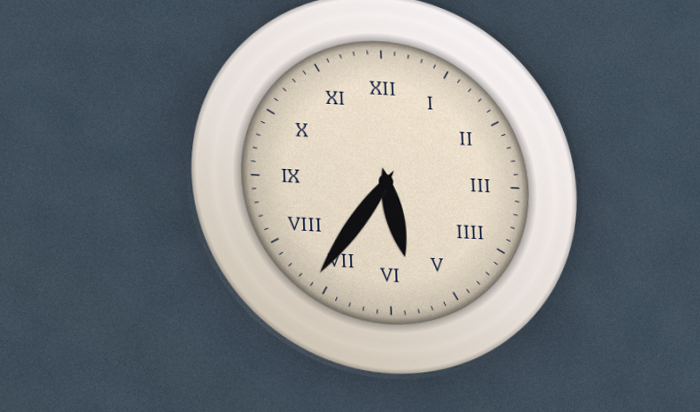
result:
{"hour": 5, "minute": 36}
